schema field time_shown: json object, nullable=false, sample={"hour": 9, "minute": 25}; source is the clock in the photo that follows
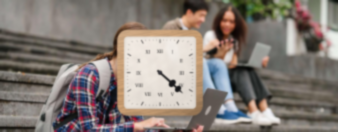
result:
{"hour": 4, "minute": 22}
